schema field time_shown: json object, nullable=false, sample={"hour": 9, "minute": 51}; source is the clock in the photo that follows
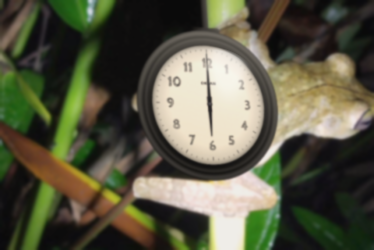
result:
{"hour": 6, "minute": 0}
